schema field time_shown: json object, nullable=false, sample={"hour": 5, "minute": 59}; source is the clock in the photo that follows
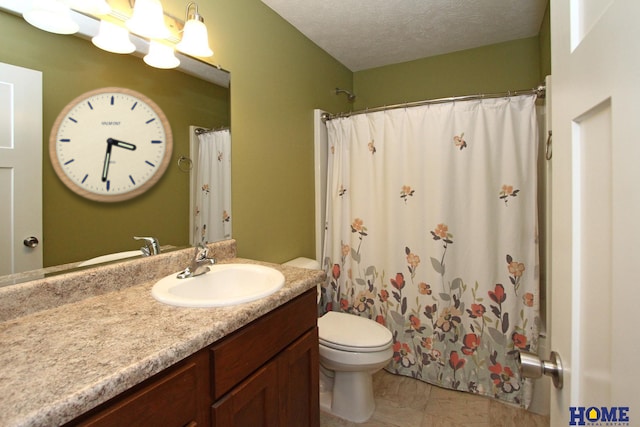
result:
{"hour": 3, "minute": 31}
